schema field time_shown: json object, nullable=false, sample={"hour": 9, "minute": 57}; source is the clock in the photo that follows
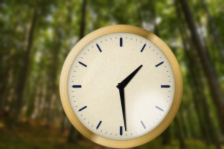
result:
{"hour": 1, "minute": 29}
